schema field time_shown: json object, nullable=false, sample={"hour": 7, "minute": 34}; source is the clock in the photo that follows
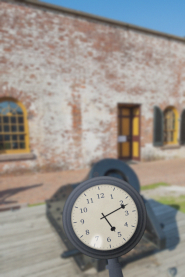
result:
{"hour": 5, "minute": 12}
